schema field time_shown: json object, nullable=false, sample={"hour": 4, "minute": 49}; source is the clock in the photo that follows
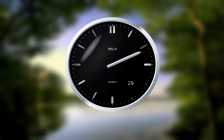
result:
{"hour": 2, "minute": 11}
